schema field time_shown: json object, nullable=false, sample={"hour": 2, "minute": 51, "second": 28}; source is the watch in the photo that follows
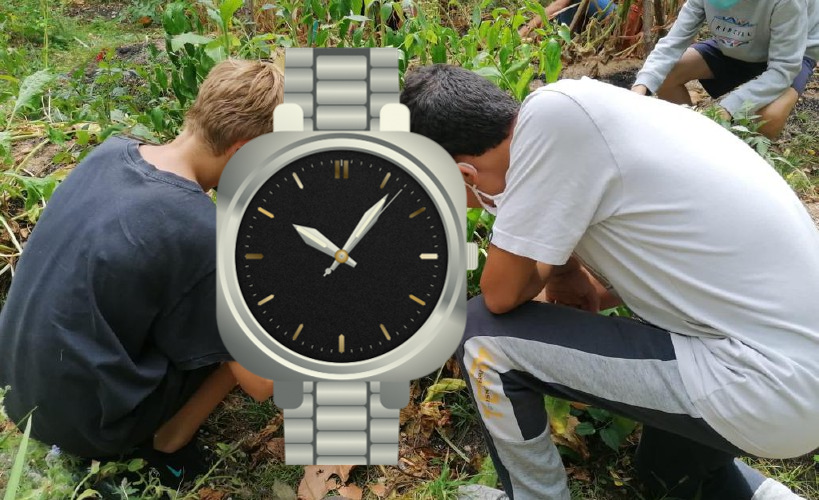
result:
{"hour": 10, "minute": 6, "second": 7}
